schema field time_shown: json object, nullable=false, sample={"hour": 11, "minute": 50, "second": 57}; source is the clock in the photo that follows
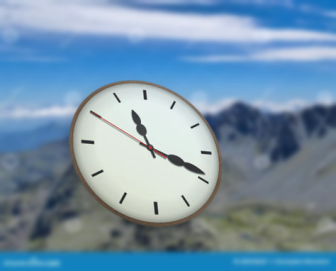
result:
{"hour": 11, "minute": 18, "second": 50}
